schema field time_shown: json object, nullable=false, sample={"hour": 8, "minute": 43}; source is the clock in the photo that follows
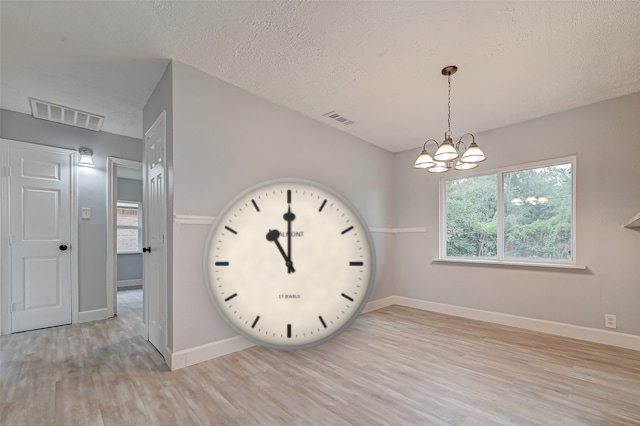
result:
{"hour": 11, "minute": 0}
